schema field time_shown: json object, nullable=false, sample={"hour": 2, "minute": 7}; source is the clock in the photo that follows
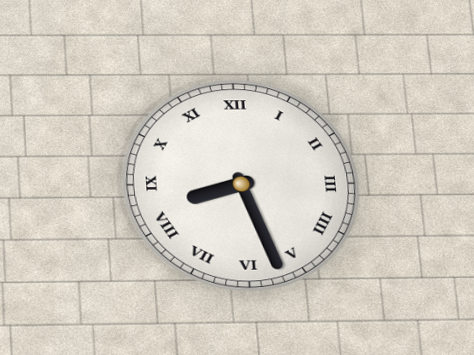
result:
{"hour": 8, "minute": 27}
